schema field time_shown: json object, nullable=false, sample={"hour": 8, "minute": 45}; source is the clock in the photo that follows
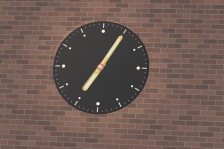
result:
{"hour": 7, "minute": 5}
